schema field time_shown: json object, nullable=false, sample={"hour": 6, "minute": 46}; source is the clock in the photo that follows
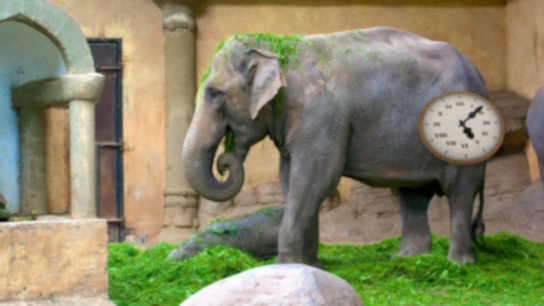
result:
{"hour": 5, "minute": 8}
